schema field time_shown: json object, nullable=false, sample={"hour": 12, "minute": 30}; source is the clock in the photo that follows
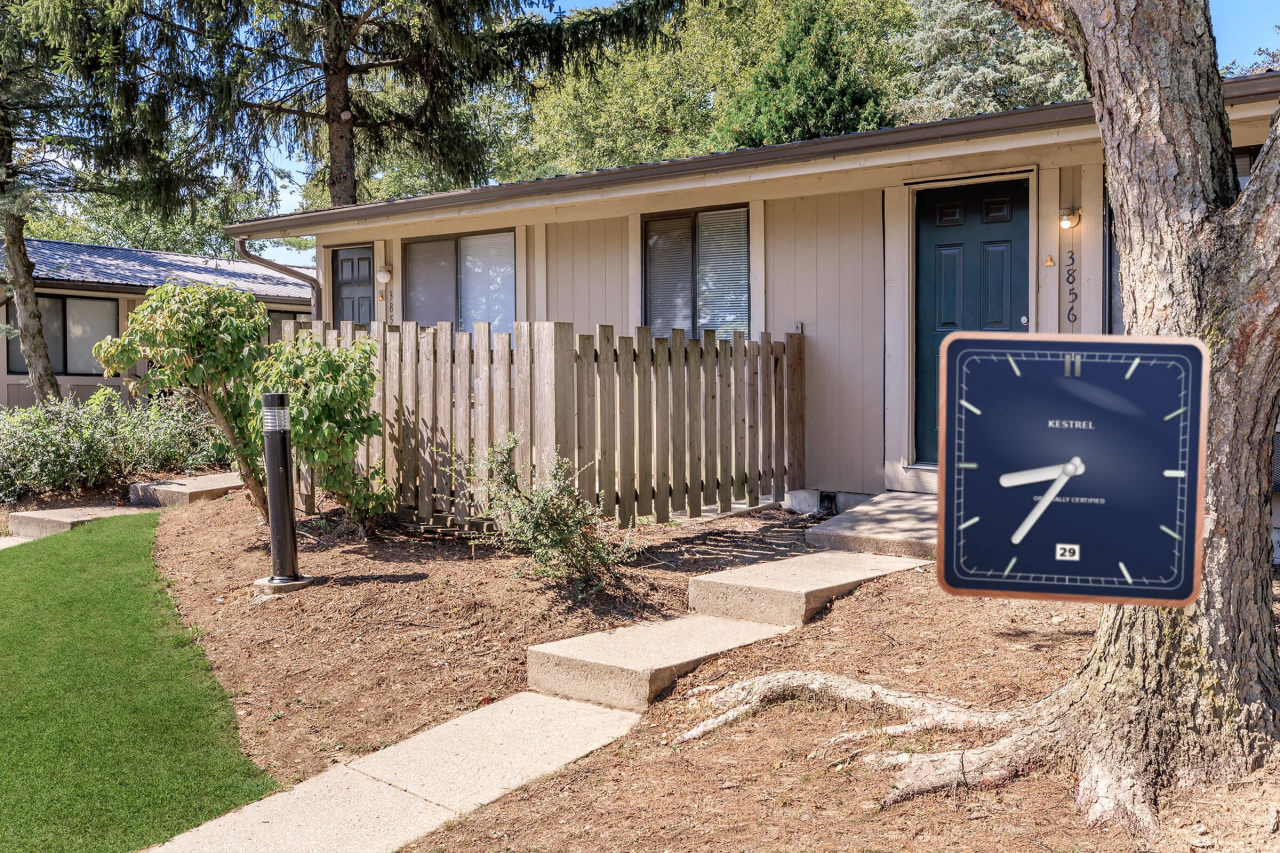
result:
{"hour": 8, "minute": 36}
